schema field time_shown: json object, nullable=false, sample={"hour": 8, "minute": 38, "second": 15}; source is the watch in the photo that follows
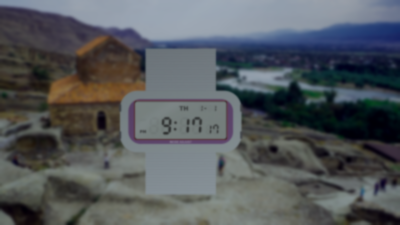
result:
{"hour": 9, "minute": 17, "second": 17}
